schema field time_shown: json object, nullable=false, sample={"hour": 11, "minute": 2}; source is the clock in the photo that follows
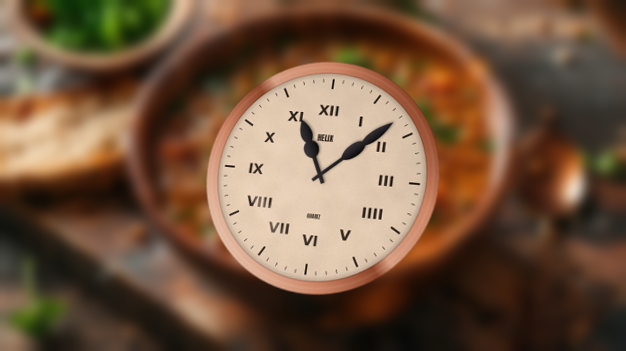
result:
{"hour": 11, "minute": 8}
